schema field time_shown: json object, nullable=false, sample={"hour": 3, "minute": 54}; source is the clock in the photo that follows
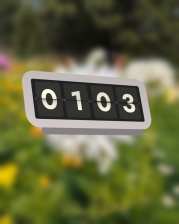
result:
{"hour": 1, "minute": 3}
